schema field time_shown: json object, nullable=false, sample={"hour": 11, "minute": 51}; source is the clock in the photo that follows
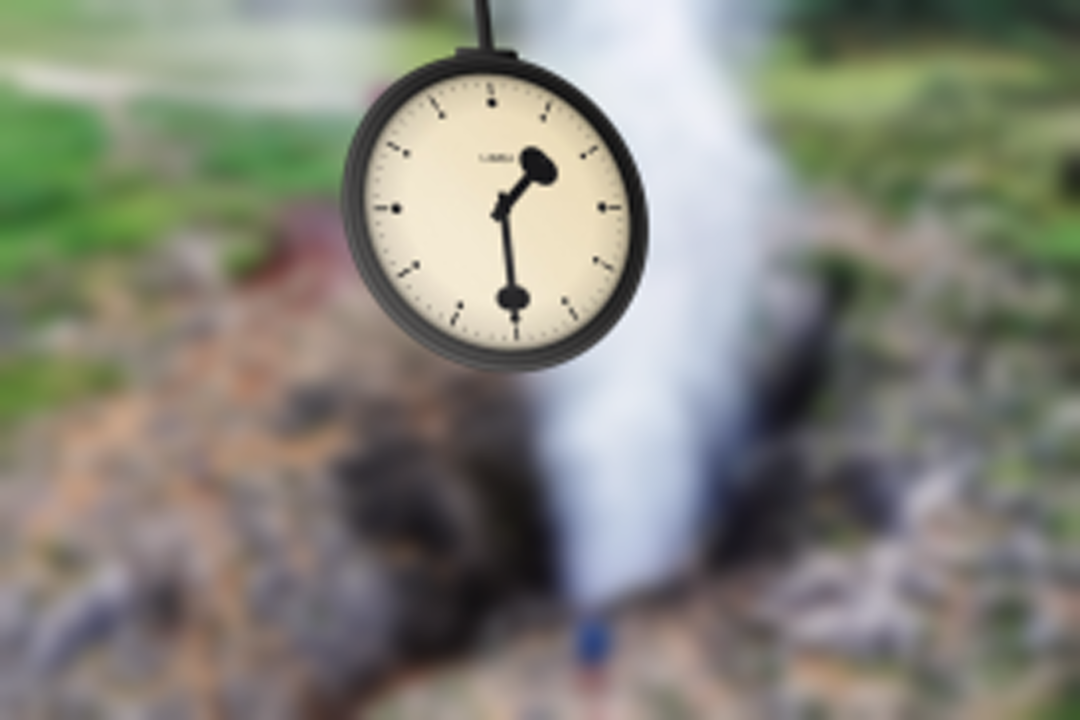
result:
{"hour": 1, "minute": 30}
